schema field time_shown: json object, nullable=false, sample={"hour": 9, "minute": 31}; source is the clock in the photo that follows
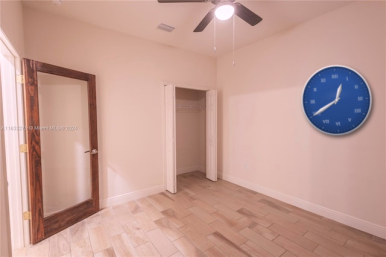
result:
{"hour": 12, "minute": 40}
